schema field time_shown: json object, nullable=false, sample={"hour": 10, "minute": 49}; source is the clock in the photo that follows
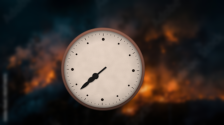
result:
{"hour": 7, "minute": 38}
